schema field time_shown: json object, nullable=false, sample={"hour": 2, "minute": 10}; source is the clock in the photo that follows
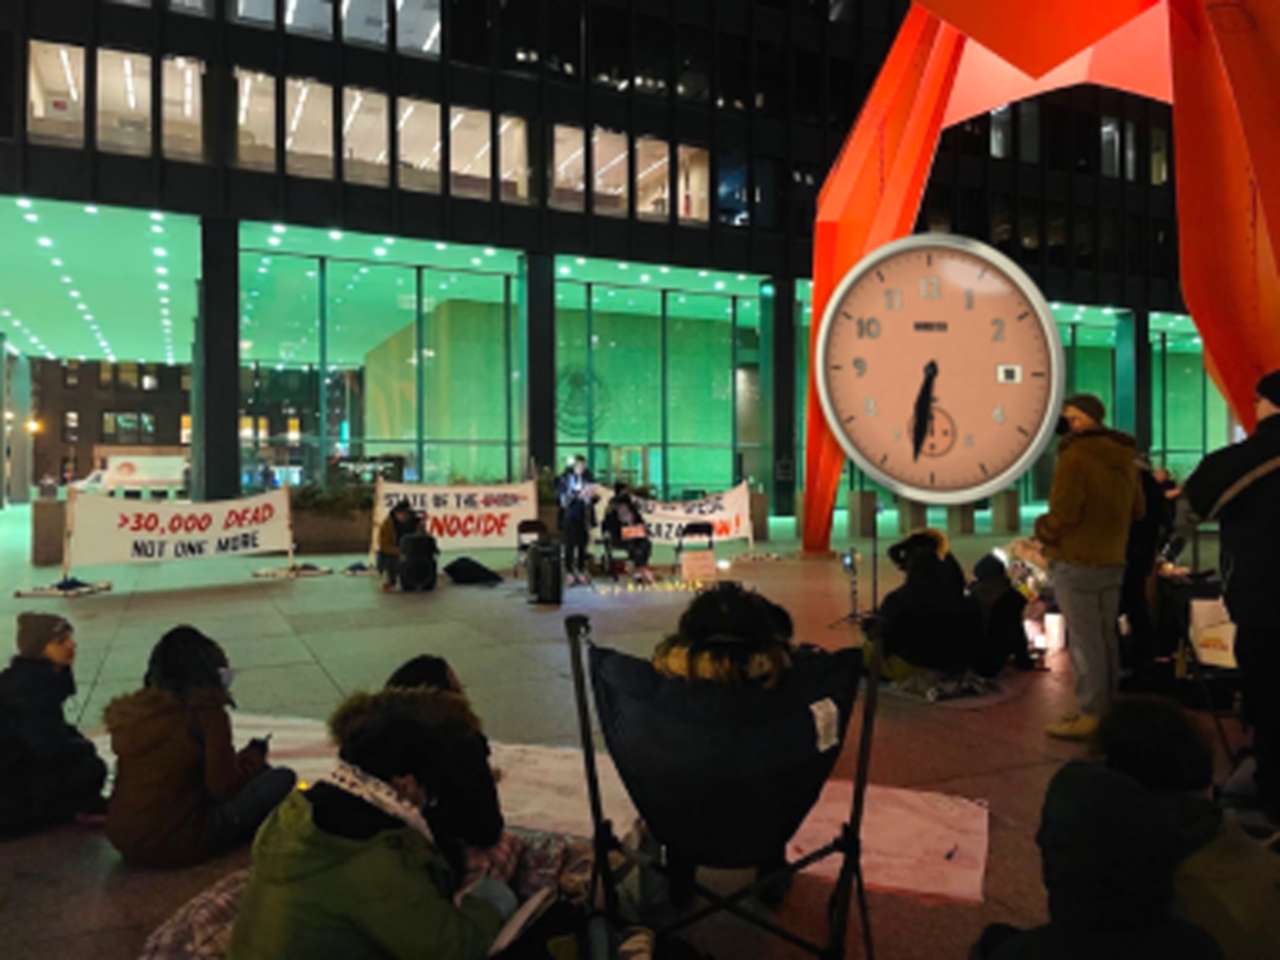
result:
{"hour": 6, "minute": 32}
